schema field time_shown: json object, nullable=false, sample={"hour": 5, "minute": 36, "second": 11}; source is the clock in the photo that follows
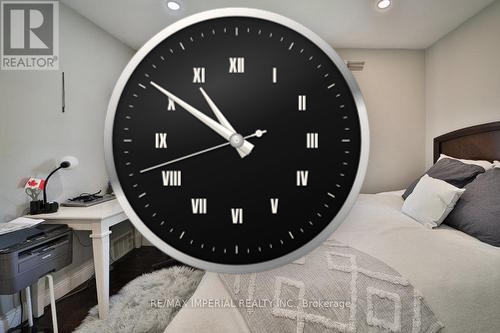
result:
{"hour": 10, "minute": 50, "second": 42}
